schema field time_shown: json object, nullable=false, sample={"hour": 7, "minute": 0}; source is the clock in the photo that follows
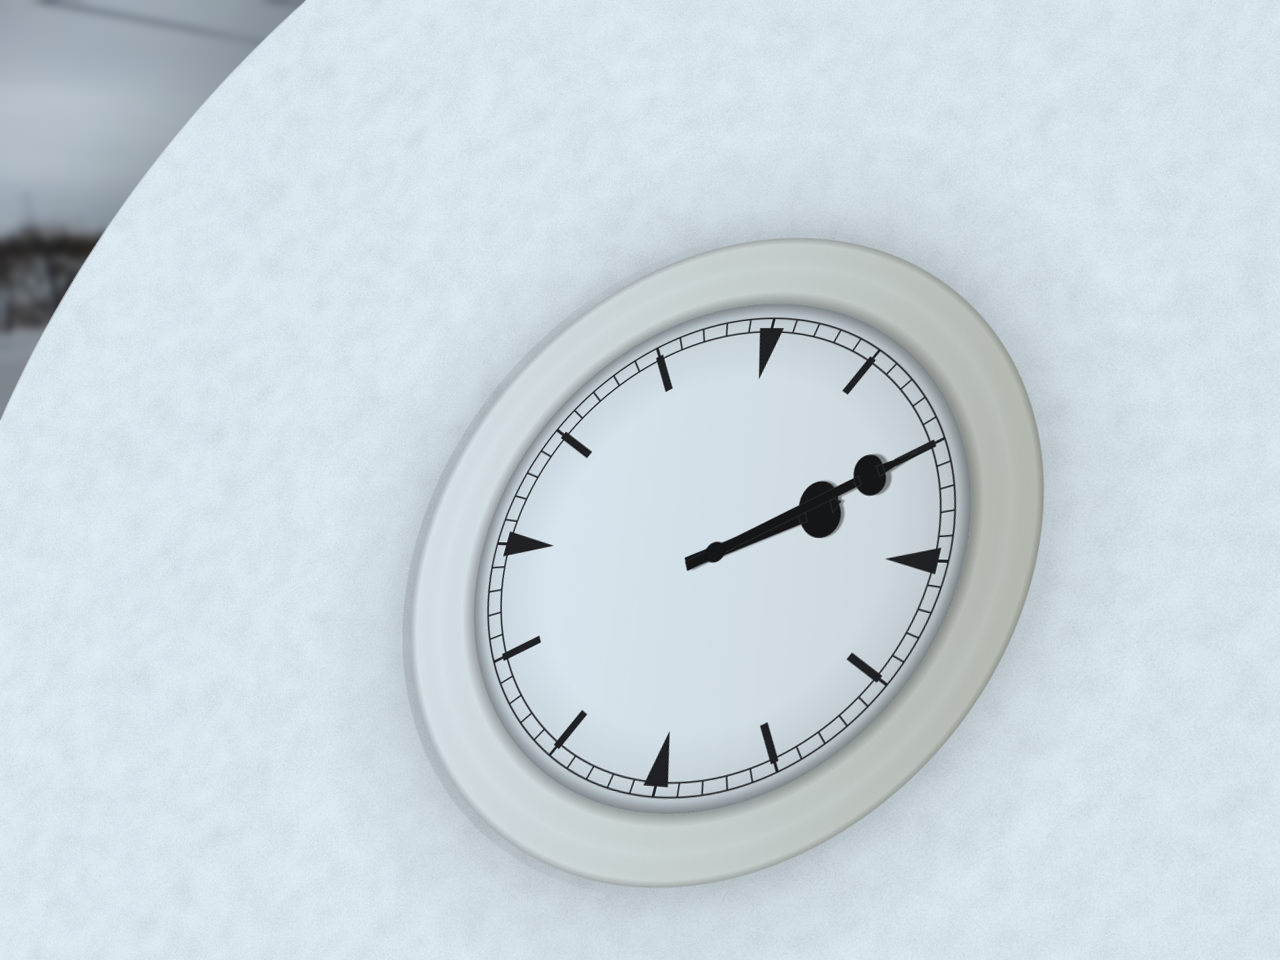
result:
{"hour": 2, "minute": 10}
